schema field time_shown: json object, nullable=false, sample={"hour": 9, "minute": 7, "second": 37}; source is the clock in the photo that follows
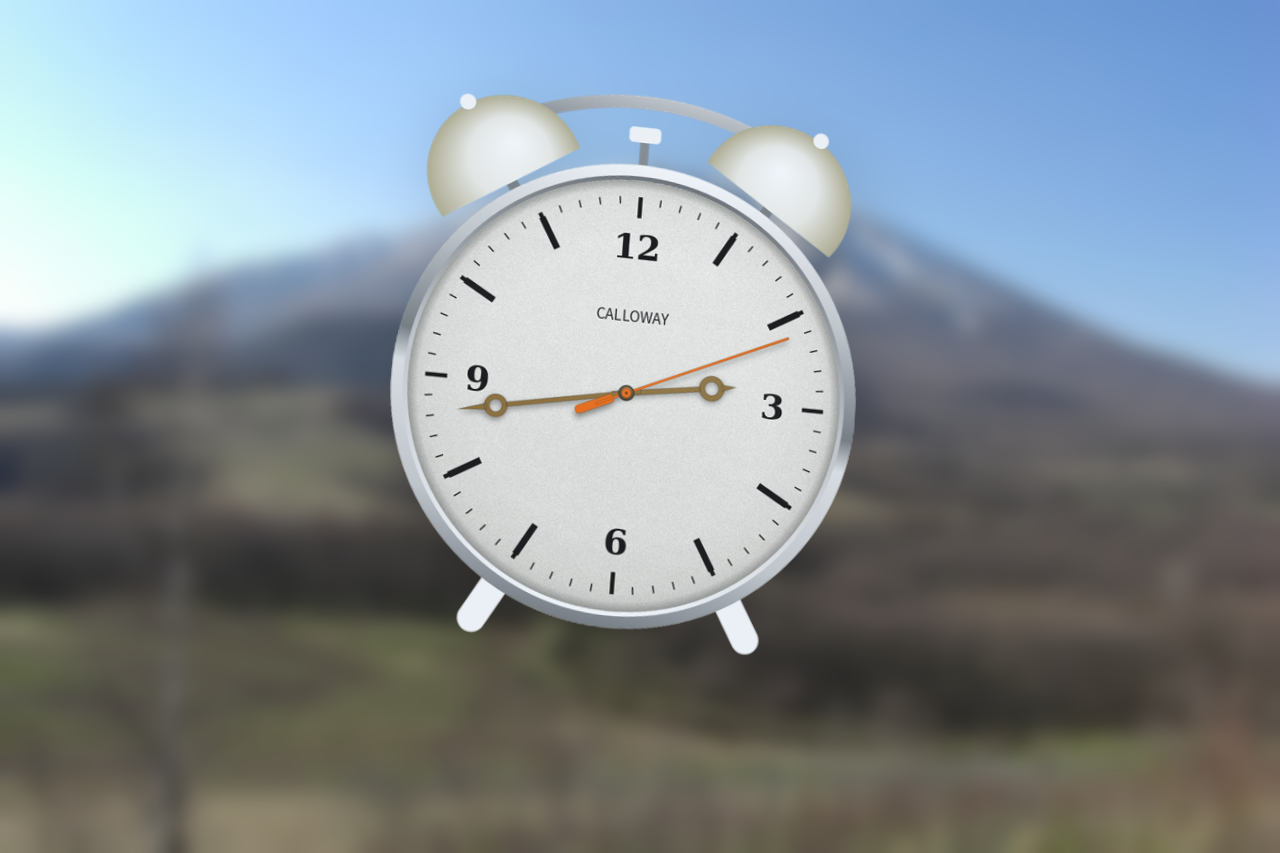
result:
{"hour": 2, "minute": 43, "second": 11}
